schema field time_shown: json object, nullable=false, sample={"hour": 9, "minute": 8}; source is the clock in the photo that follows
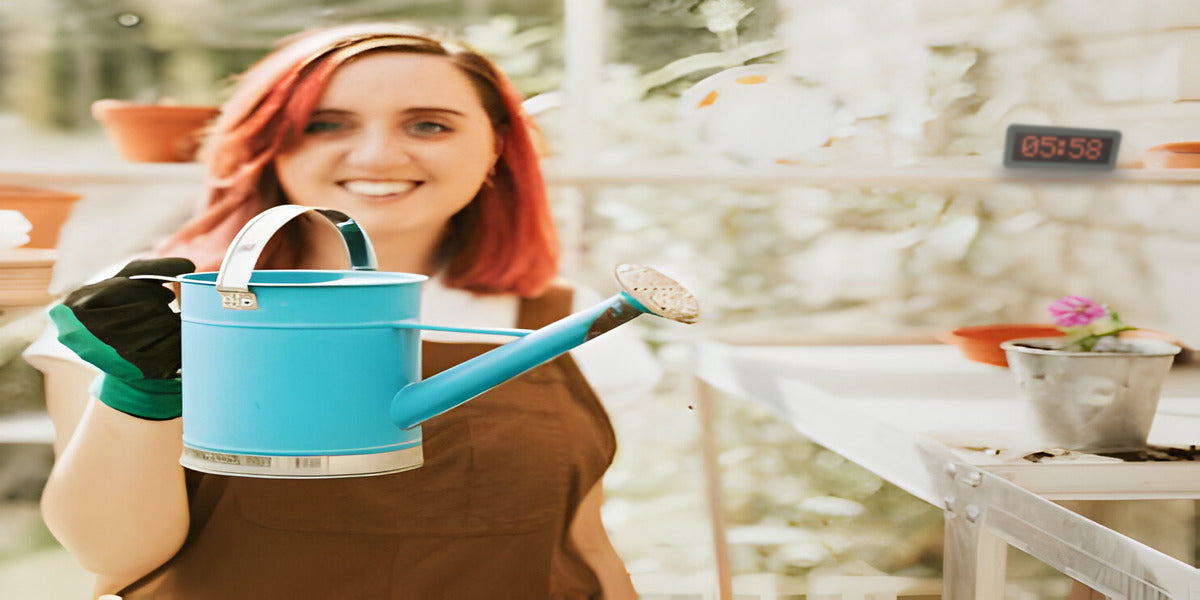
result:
{"hour": 5, "minute": 58}
